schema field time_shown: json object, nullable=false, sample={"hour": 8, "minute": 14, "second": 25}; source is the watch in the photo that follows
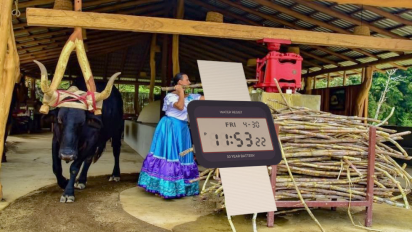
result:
{"hour": 11, "minute": 53, "second": 22}
